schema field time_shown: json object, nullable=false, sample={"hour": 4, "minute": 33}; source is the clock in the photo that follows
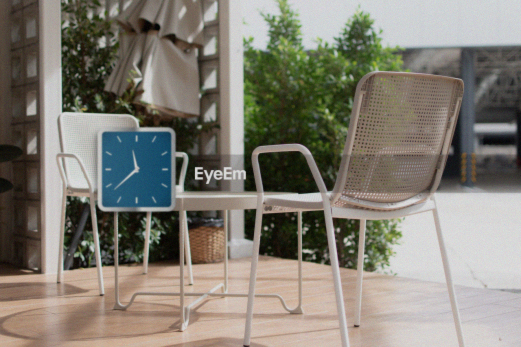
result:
{"hour": 11, "minute": 38}
